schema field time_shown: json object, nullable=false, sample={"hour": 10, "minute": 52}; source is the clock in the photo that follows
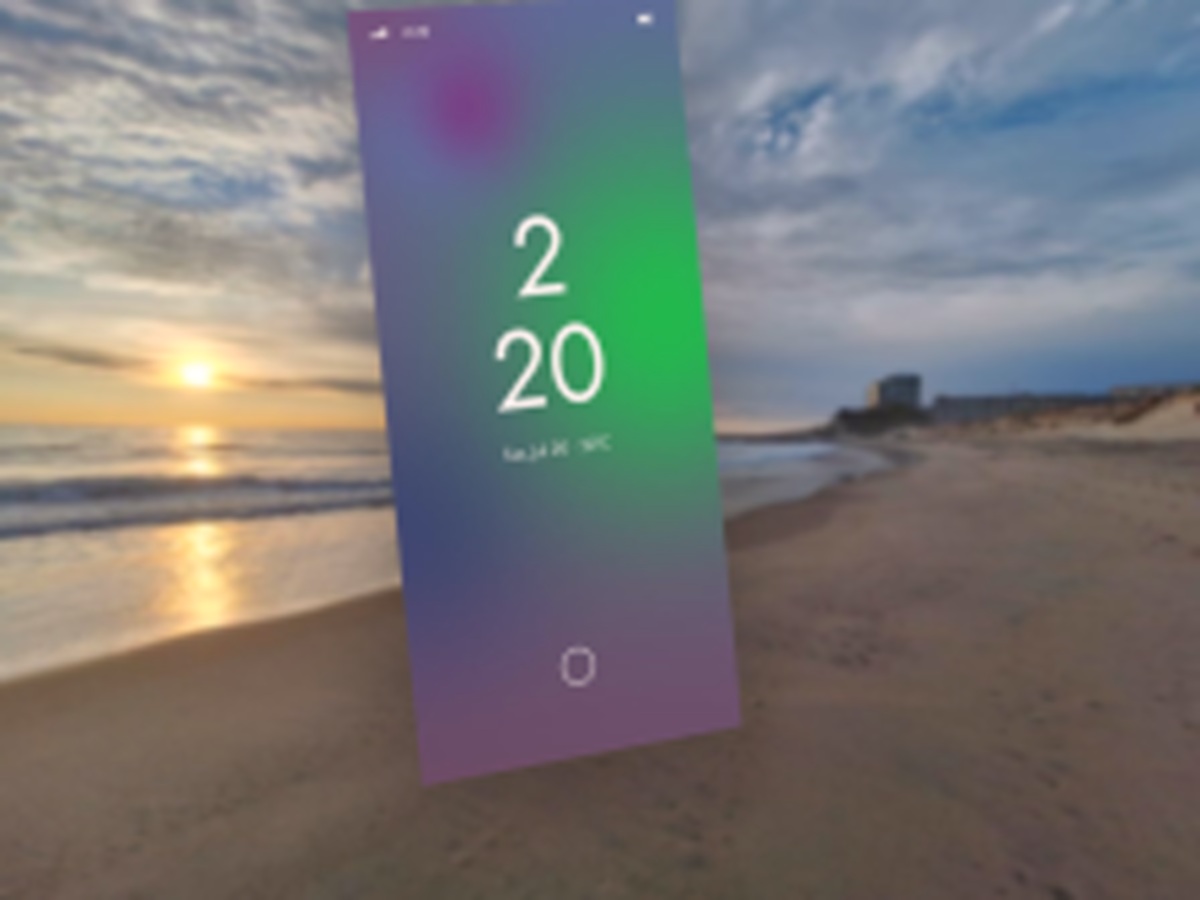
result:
{"hour": 2, "minute": 20}
